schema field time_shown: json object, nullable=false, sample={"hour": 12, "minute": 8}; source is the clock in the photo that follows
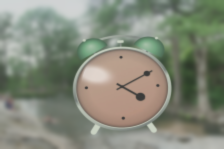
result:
{"hour": 4, "minute": 10}
